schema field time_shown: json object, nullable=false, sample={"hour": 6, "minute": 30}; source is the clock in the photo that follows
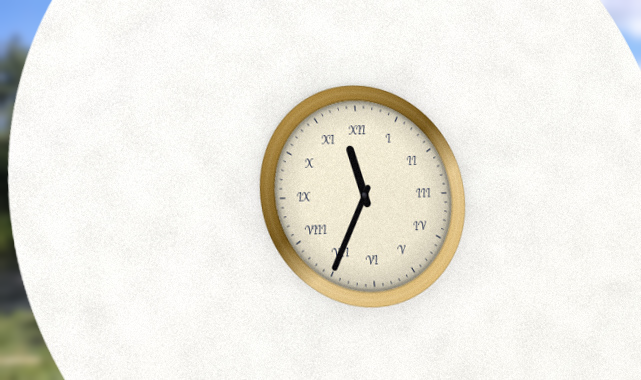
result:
{"hour": 11, "minute": 35}
